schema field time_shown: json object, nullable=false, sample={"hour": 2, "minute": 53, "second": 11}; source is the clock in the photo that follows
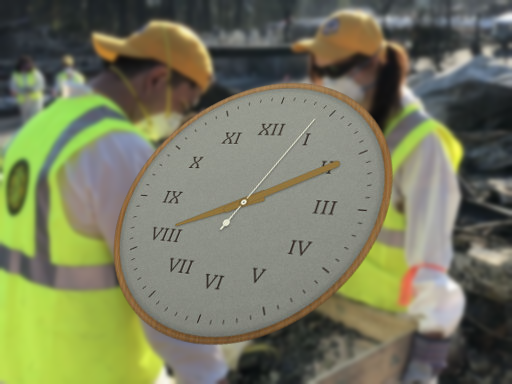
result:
{"hour": 8, "minute": 10, "second": 4}
